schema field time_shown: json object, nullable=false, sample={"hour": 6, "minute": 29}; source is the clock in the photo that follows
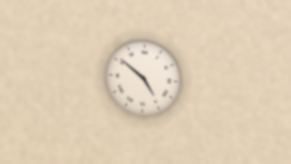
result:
{"hour": 4, "minute": 51}
